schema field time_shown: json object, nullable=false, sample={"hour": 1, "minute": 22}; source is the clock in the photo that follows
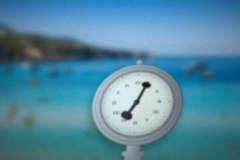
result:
{"hour": 7, "minute": 4}
